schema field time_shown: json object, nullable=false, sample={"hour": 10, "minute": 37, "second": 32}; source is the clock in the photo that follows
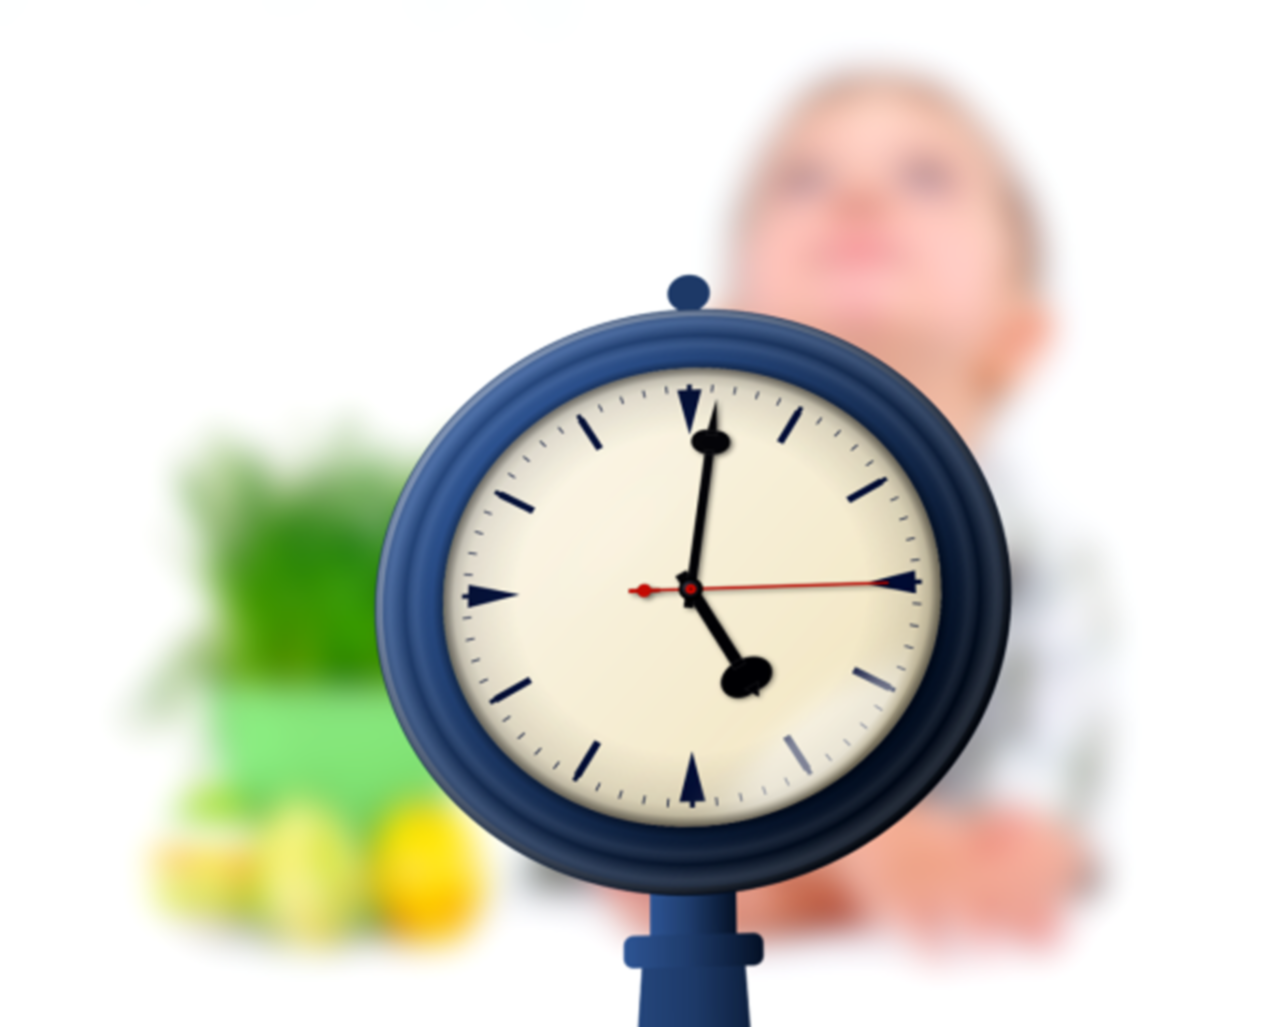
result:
{"hour": 5, "minute": 1, "second": 15}
